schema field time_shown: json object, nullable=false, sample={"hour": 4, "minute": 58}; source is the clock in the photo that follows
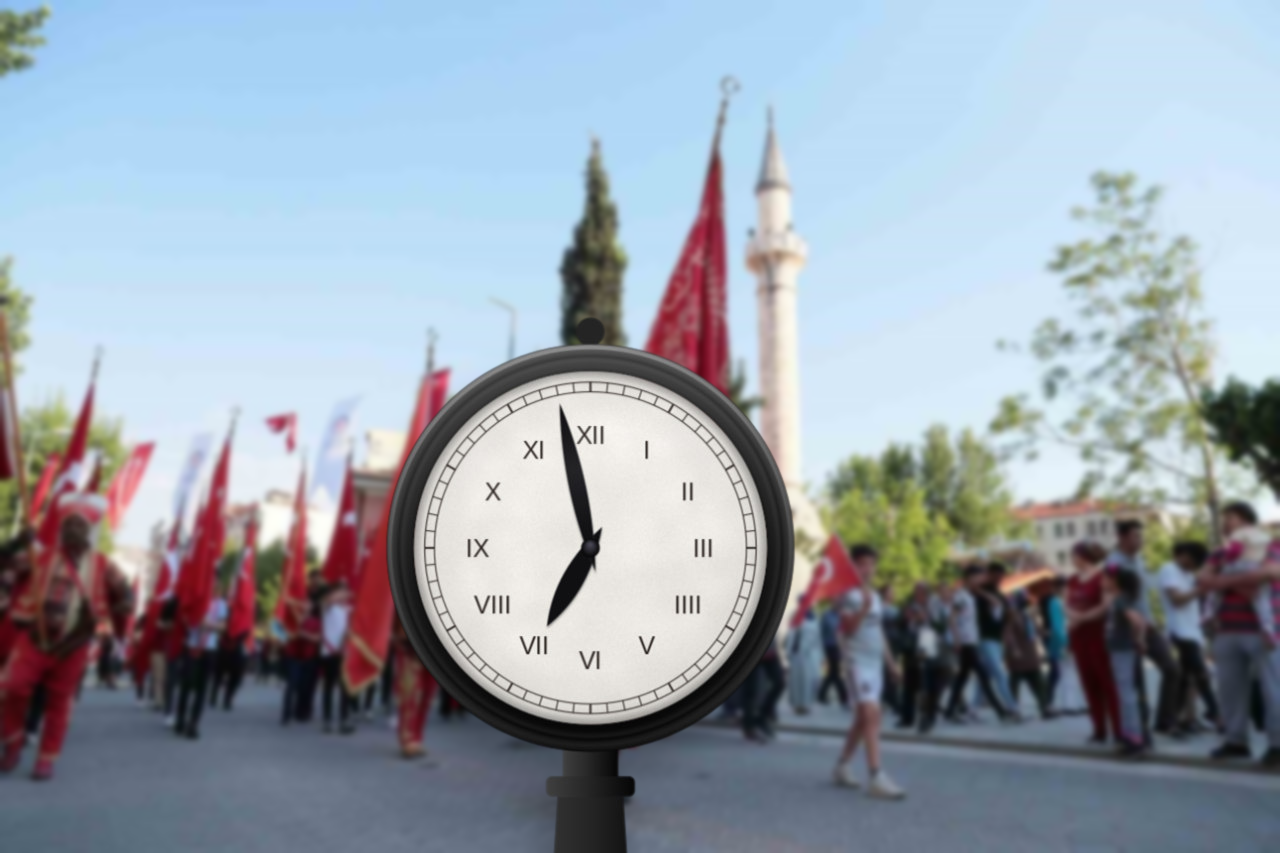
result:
{"hour": 6, "minute": 58}
